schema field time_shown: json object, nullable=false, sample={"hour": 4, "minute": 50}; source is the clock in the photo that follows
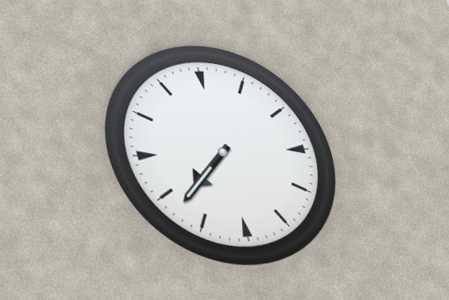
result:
{"hour": 7, "minute": 38}
